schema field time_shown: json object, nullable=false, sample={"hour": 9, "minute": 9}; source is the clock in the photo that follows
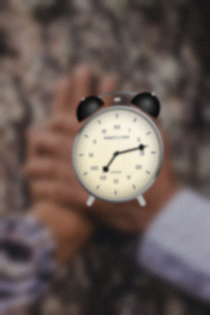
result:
{"hour": 7, "minute": 13}
